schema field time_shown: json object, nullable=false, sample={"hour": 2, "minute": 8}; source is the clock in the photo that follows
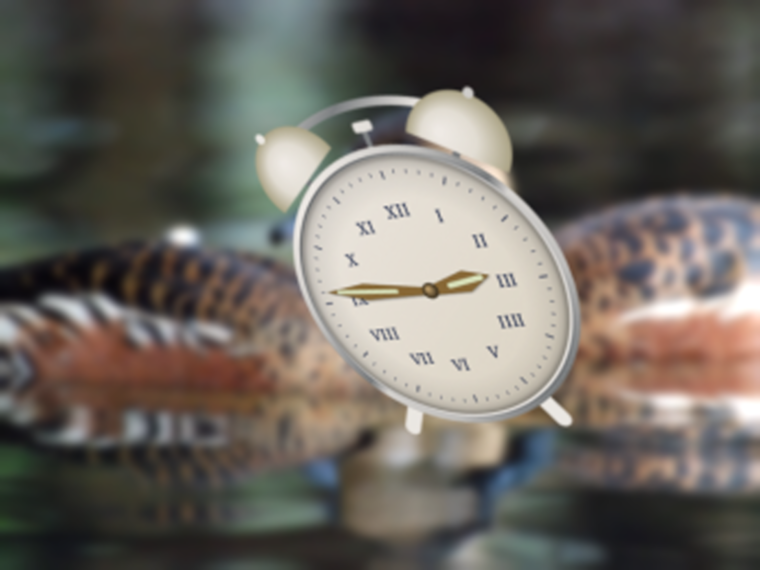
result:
{"hour": 2, "minute": 46}
